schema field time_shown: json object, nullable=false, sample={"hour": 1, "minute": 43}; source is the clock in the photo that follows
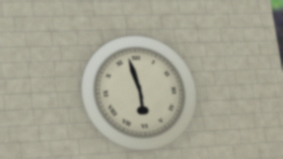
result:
{"hour": 5, "minute": 58}
